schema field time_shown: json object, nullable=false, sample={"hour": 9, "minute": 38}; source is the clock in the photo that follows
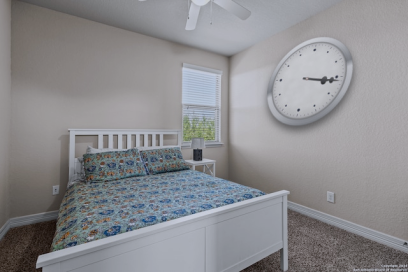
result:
{"hour": 3, "minute": 16}
